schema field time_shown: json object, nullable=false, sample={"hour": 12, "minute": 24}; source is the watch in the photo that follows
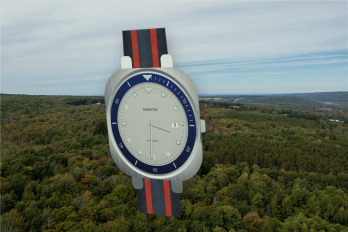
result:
{"hour": 3, "minute": 31}
